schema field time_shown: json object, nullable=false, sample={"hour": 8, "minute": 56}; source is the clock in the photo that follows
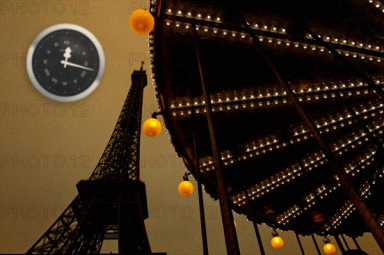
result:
{"hour": 12, "minute": 17}
